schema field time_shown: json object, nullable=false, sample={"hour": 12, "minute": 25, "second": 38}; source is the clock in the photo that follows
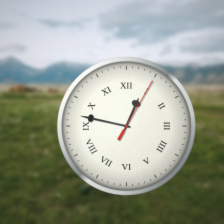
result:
{"hour": 12, "minute": 47, "second": 5}
